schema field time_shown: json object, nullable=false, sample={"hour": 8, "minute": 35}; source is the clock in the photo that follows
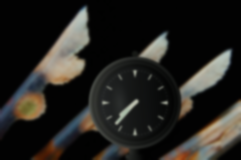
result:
{"hour": 7, "minute": 37}
